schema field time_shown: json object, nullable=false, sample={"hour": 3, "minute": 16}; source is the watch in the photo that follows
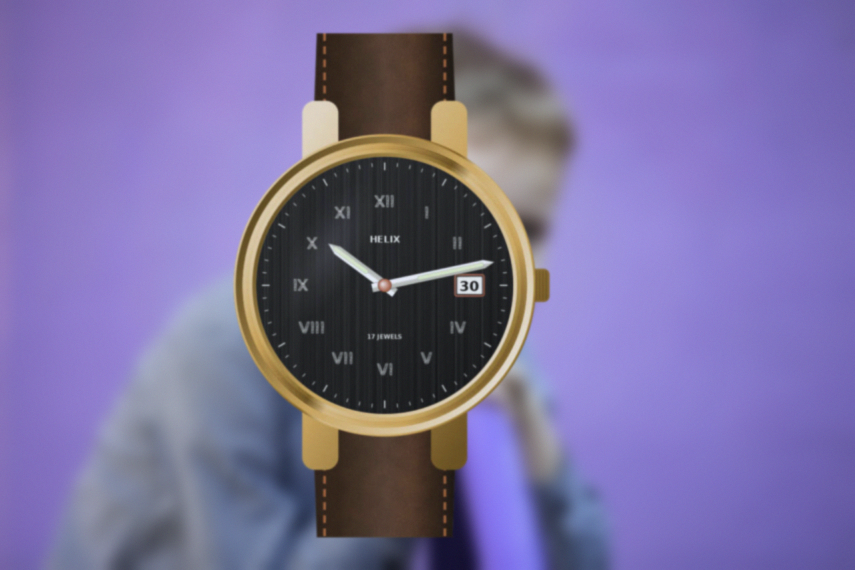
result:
{"hour": 10, "minute": 13}
